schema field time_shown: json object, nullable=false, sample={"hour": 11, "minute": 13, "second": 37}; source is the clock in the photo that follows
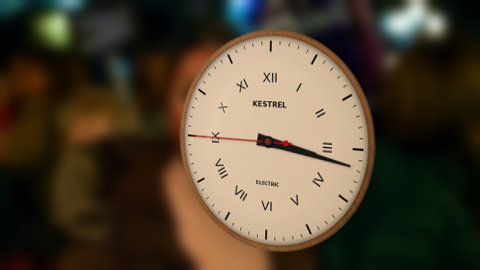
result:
{"hour": 3, "minute": 16, "second": 45}
